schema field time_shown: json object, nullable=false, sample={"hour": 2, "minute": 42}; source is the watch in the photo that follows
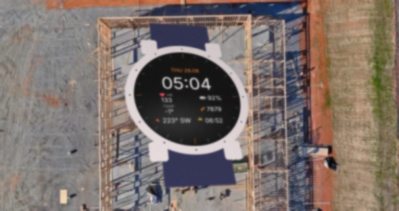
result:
{"hour": 5, "minute": 4}
